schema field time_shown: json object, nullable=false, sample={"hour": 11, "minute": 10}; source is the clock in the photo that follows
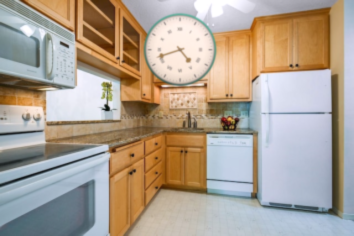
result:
{"hour": 4, "minute": 42}
